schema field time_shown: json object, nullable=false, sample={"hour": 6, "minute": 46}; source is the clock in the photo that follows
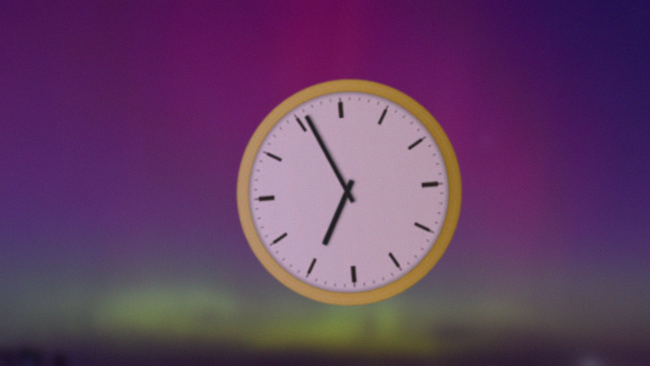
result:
{"hour": 6, "minute": 56}
